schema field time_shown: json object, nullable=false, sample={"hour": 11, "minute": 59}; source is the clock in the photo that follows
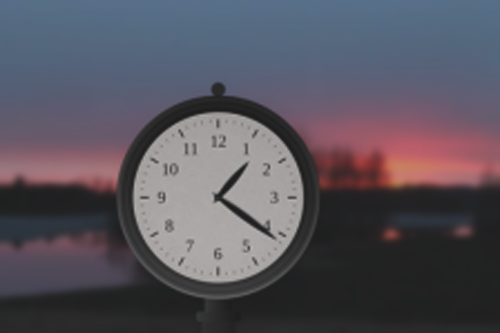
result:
{"hour": 1, "minute": 21}
